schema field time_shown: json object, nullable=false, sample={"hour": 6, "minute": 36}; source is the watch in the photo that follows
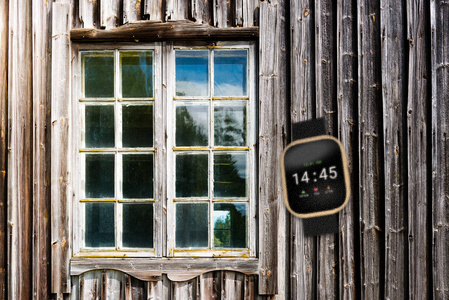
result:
{"hour": 14, "minute": 45}
